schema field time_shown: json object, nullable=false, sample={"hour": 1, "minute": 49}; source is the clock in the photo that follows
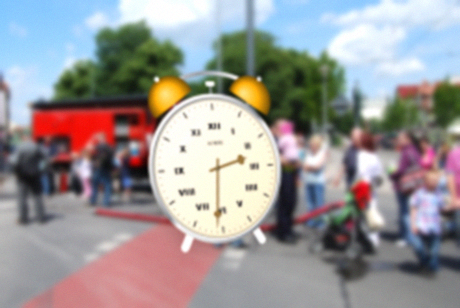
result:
{"hour": 2, "minute": 31}
